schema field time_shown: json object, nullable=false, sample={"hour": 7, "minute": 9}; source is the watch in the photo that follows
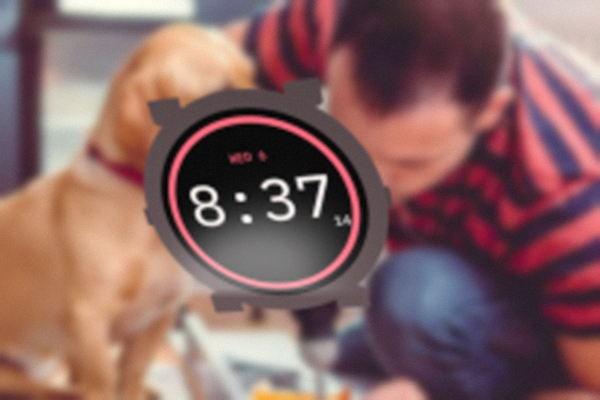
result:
{"hour": 8, "minute": 37}
